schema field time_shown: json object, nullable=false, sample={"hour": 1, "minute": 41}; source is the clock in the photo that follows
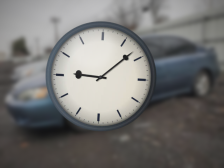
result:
{"hour": 9, "minute": 8}
